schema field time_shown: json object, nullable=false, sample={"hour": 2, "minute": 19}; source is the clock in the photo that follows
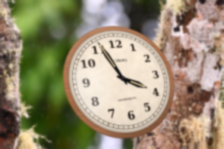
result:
{"hour": 3, "minute": 56}
